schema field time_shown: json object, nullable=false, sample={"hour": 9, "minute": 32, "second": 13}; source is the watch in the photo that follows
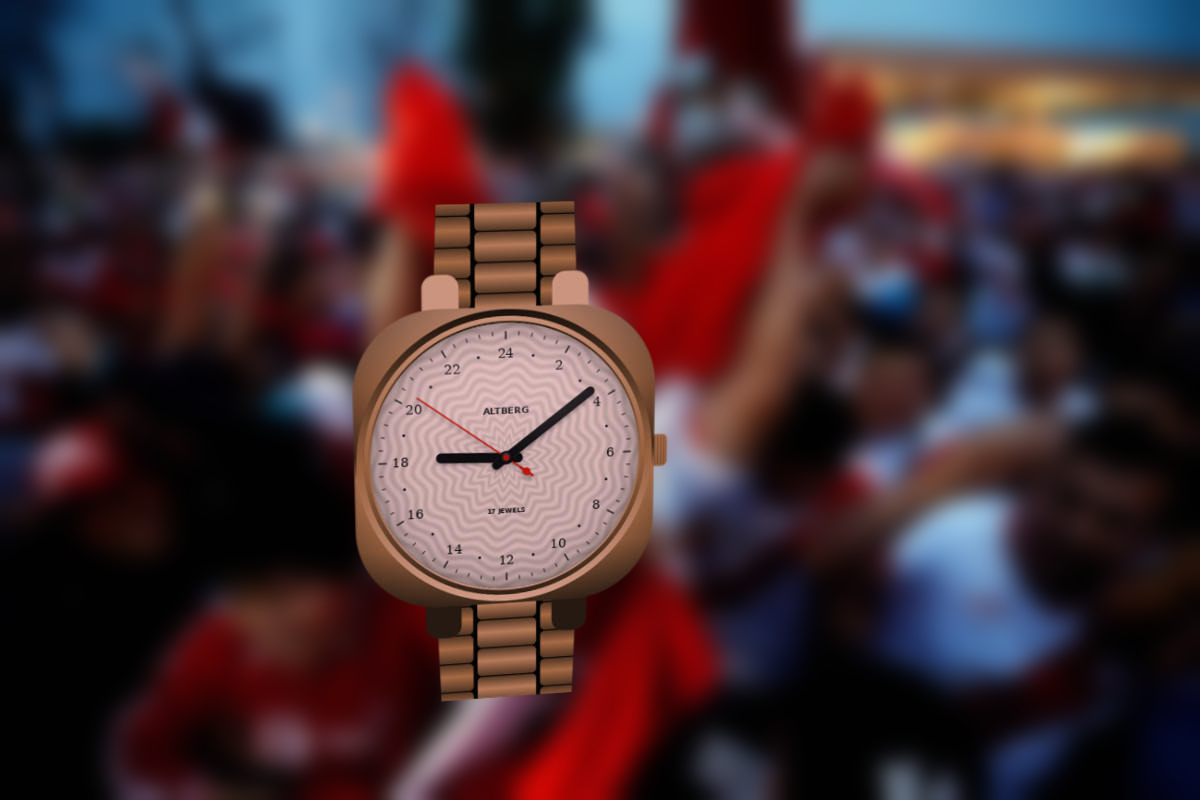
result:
{"hour": 18, "minute": 8, "second": 51}
